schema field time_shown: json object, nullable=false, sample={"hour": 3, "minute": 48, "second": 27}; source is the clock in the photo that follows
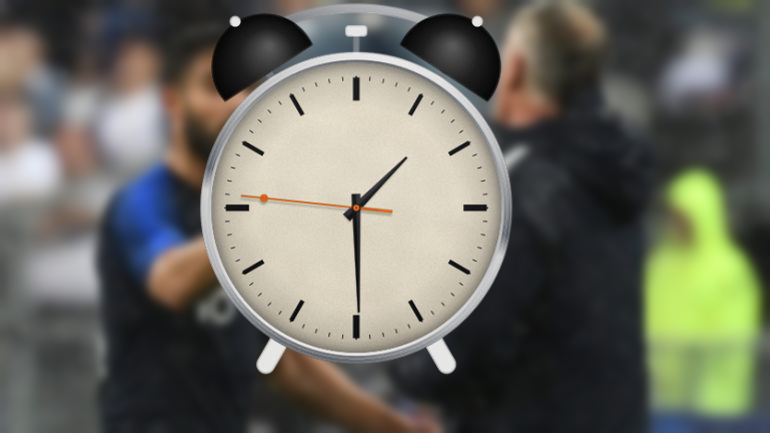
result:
{"hour": 1, "minute": 29, "second": 46}
